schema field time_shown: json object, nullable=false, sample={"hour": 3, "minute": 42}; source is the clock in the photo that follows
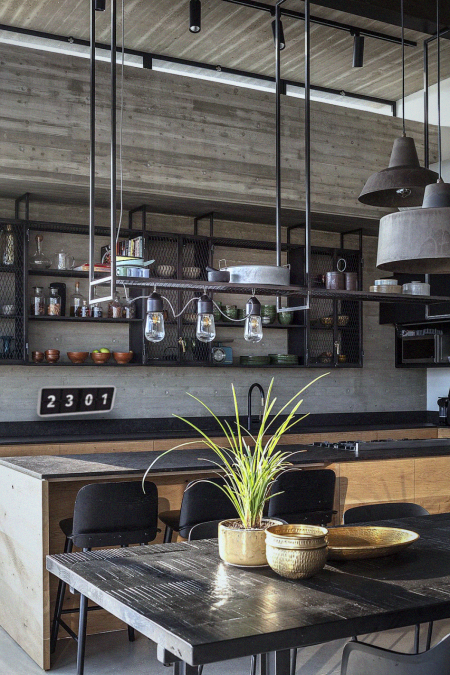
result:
{"hour": 23, "minute": 1}
